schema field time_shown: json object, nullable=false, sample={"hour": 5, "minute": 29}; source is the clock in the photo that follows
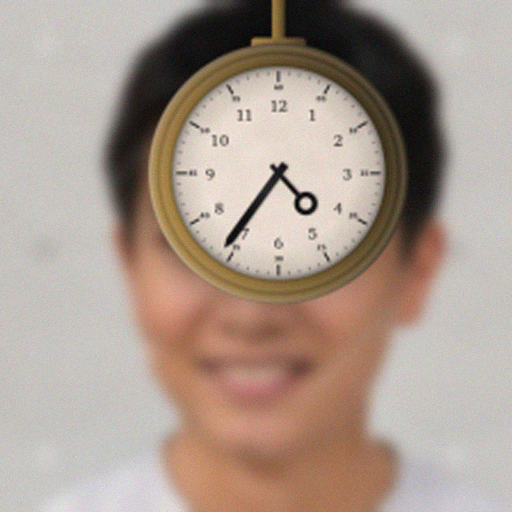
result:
{"hour": 4, "minute": 36}
